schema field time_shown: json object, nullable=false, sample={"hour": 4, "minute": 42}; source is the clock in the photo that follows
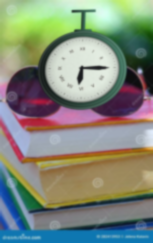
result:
{"hour": 6, "minute": 15}
